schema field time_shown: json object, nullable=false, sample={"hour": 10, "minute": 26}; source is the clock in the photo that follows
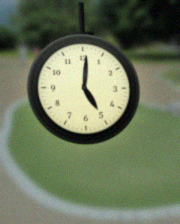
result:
{"hour": 5, "minute": 1}
